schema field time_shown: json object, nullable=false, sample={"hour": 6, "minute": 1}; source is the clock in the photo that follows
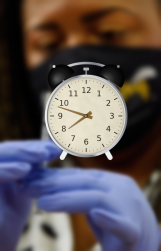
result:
{"hour": 7, "minute": 48}
